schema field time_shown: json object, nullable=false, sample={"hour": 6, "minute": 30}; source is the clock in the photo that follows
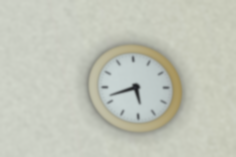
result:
{"hour": 5, "minute": 42}
